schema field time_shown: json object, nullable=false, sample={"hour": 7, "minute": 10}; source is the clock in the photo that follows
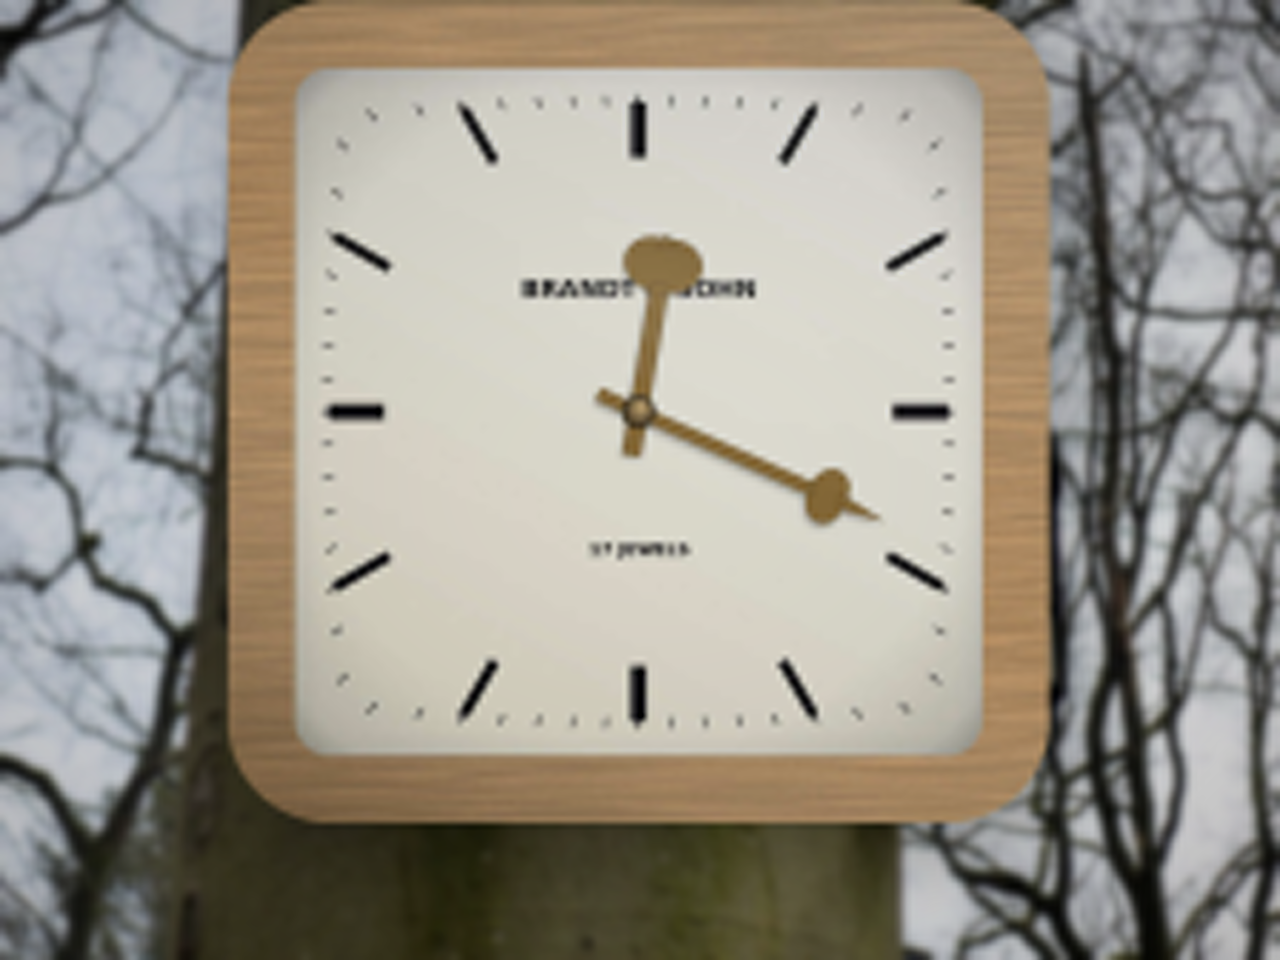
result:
{"hour": 12, "minute": 19}
